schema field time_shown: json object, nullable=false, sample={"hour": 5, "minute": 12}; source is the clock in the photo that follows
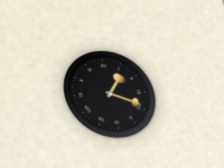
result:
{"hour": 1, "minute": 19}
